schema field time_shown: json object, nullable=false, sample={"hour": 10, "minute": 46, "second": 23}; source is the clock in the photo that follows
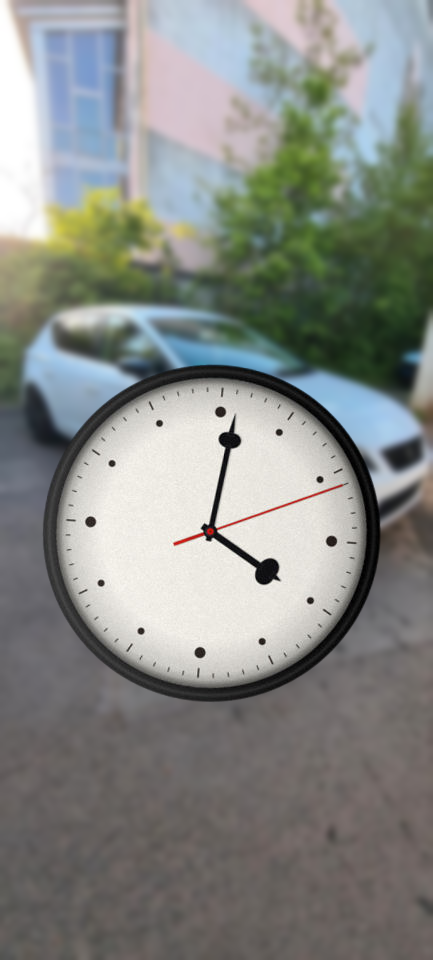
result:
{"hour": 4, "minute": 1, "second": 11}
